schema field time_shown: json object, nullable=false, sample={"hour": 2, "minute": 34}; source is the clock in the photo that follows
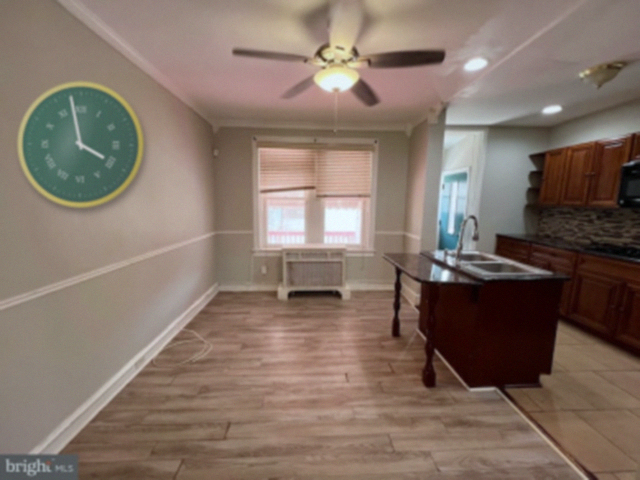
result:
{"hour": 3, "minute": 58}
